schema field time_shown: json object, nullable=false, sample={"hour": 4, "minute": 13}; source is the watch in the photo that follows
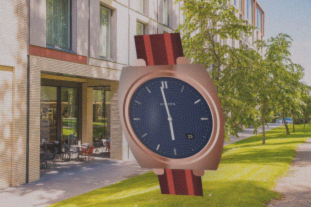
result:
{"hour": 5, "minute": 59}
